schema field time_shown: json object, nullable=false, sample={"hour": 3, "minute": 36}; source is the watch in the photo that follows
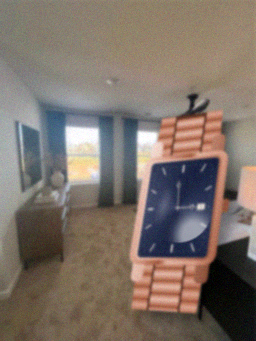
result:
{"hour": 2, "minute": 59}
